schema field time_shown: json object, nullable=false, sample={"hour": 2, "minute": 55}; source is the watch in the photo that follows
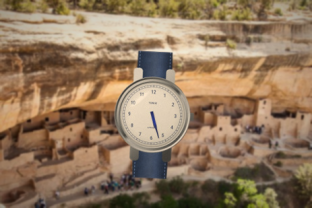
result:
{"hour": 5, "minute": 27}
